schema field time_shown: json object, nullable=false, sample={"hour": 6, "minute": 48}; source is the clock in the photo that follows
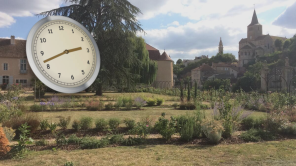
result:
{"hour": 2, "minute": 42}
